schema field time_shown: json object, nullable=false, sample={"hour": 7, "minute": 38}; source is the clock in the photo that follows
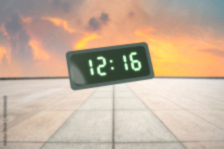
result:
{"hour": 12, "minute": 16}
